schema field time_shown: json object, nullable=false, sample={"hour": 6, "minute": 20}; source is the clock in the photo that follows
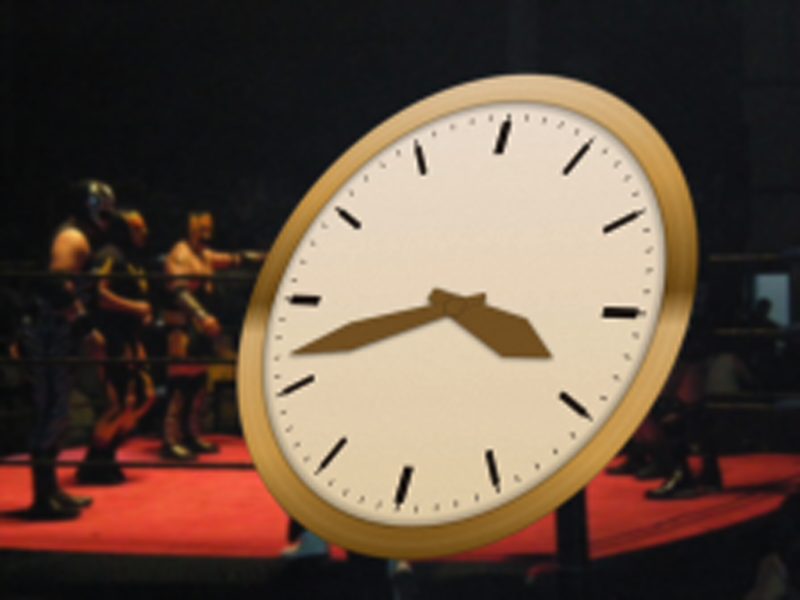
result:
{"hour": 3, "minute": 42}
